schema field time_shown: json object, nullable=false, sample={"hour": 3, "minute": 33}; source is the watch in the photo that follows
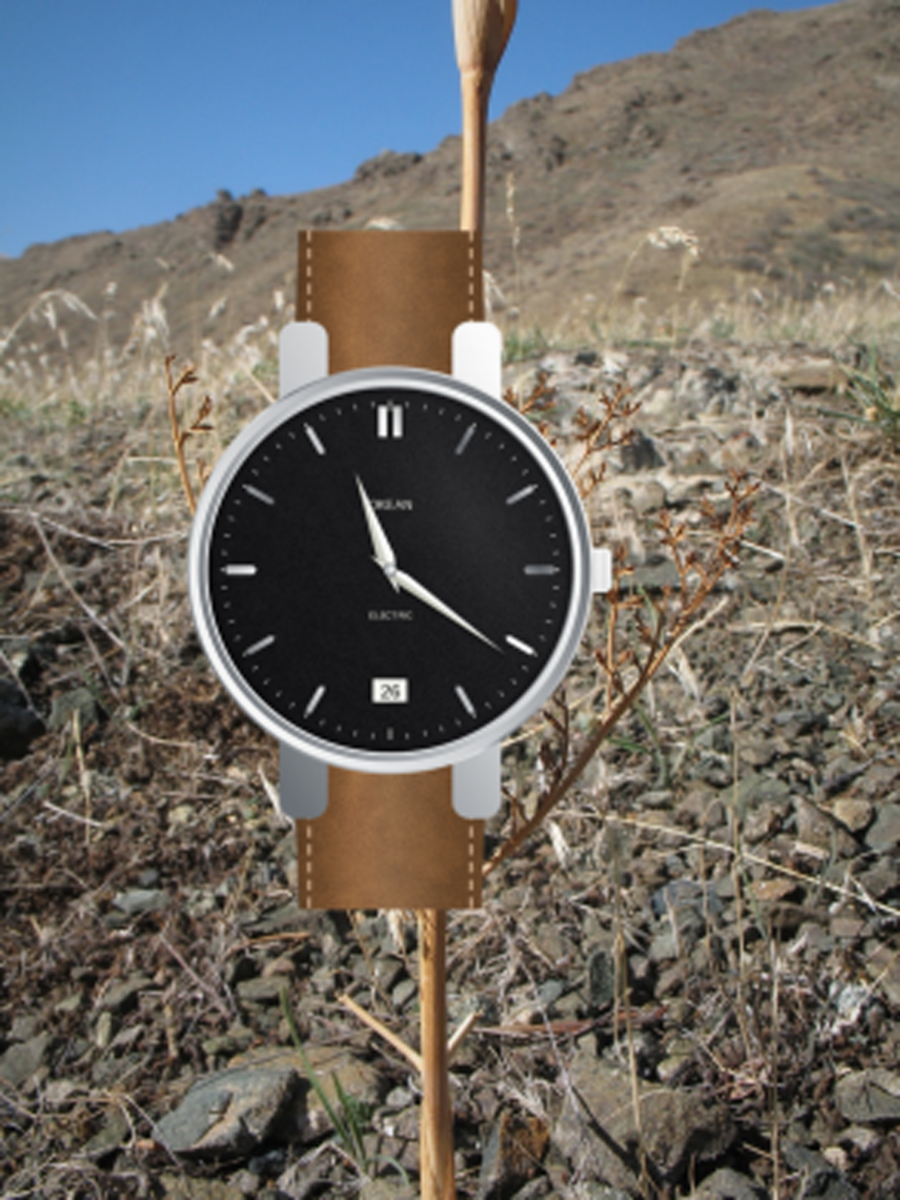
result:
{"hour": 11, "minute": 21}
